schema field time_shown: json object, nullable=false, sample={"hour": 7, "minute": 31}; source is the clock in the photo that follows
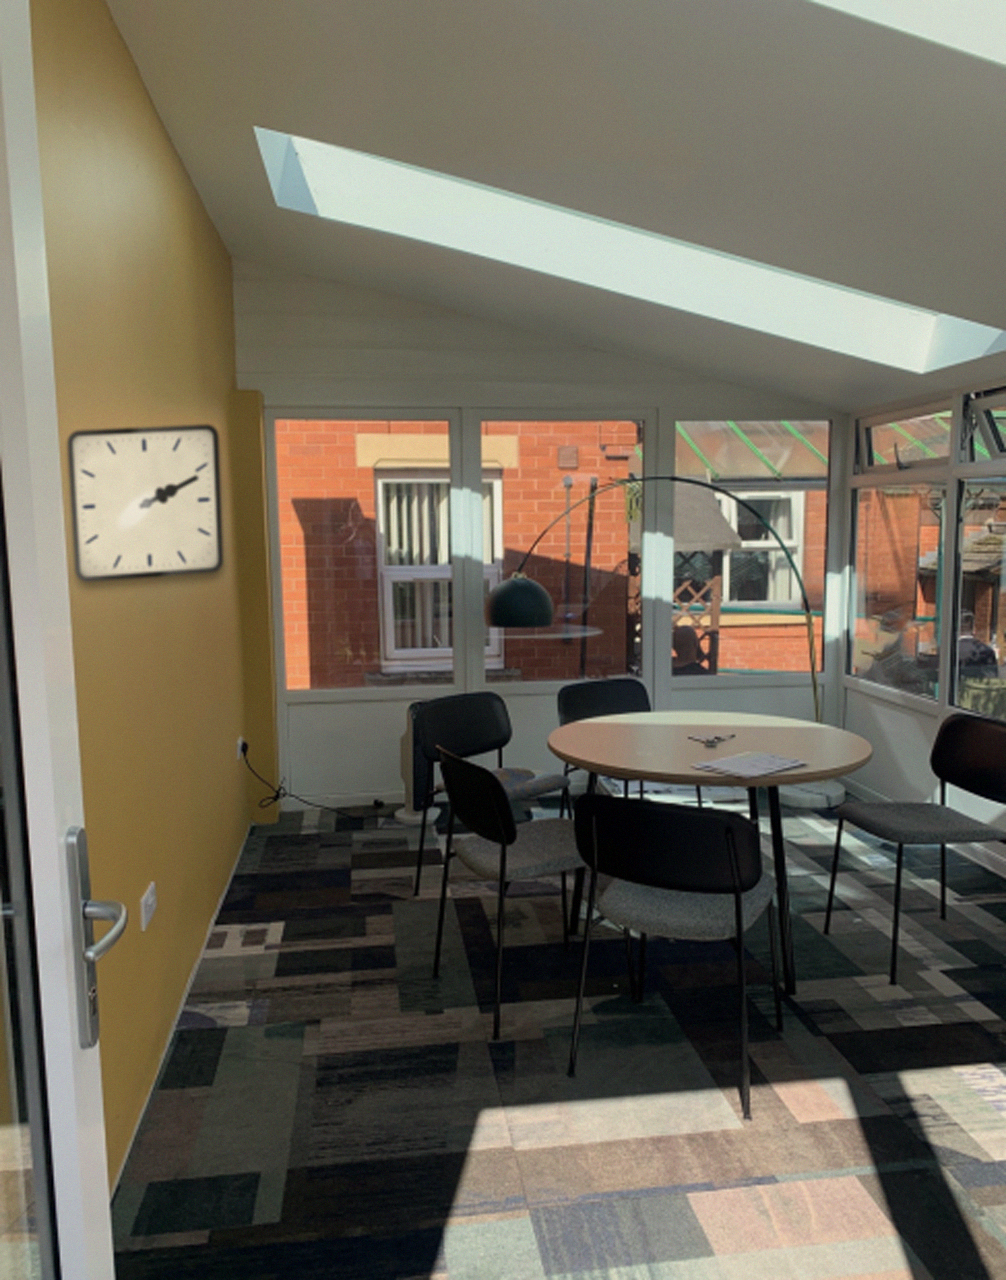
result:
{"hour": 2, "minute": 11}
